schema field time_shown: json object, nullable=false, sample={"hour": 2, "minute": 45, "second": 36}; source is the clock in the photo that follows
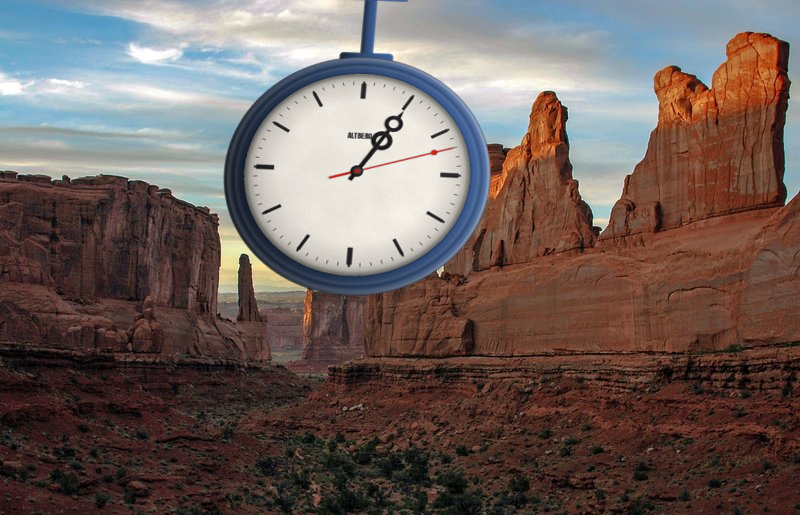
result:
{"hour": 1, "minute": 5, "second": 12}
